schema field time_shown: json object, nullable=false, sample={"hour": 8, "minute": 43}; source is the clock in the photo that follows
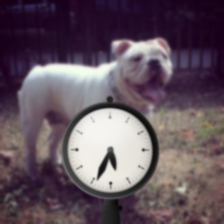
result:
{"hour": 5, "minute": 34}
